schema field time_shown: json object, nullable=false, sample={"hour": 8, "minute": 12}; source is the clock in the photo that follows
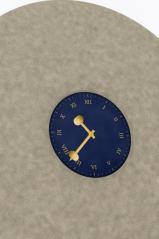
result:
{"hour": 10, "minute": 37}
